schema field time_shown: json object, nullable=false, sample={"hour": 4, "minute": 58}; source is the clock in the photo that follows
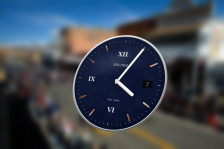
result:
{"hour": 4, "minute": 5}
